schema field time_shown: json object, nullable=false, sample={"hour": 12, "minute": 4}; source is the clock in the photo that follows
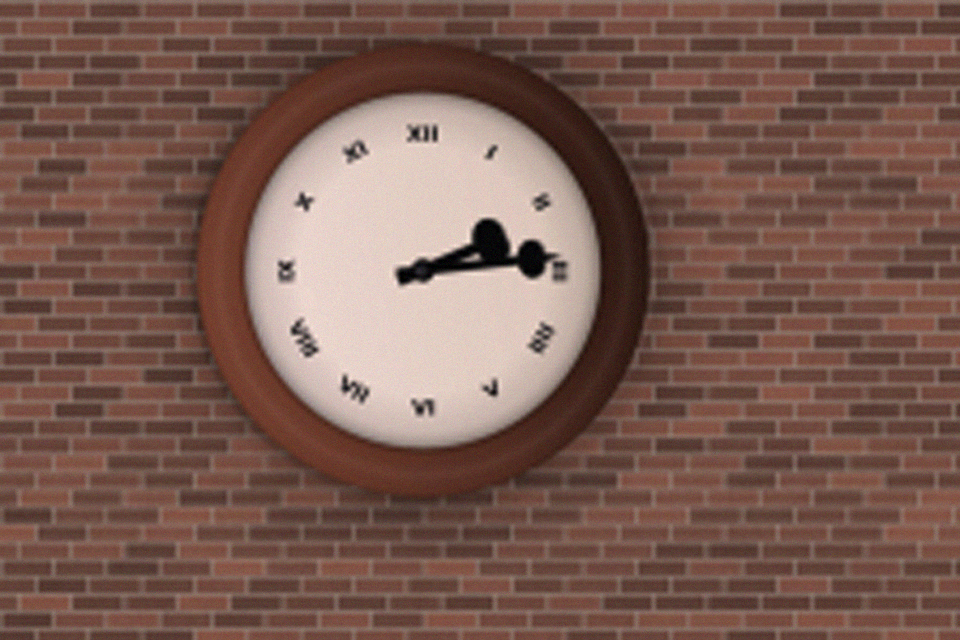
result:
{"hour": 2, "minute": 14}
